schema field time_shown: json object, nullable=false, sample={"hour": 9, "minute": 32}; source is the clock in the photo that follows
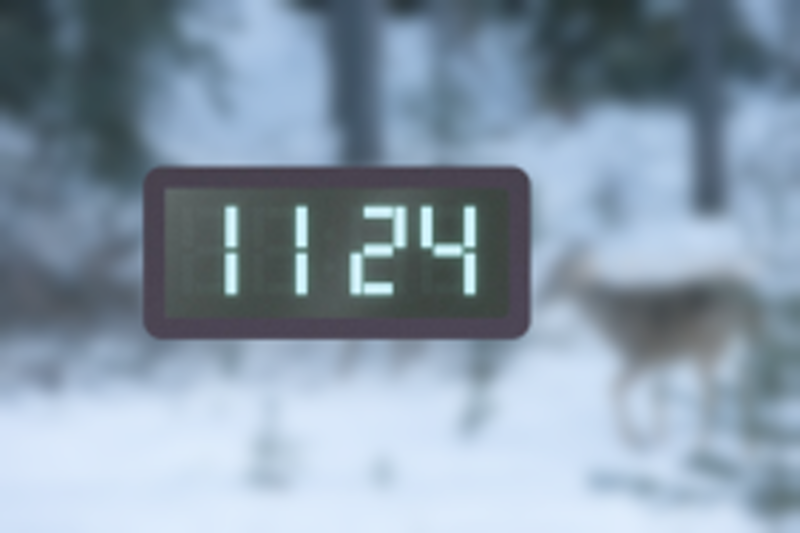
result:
{"hour": 11, "minute": 24}
